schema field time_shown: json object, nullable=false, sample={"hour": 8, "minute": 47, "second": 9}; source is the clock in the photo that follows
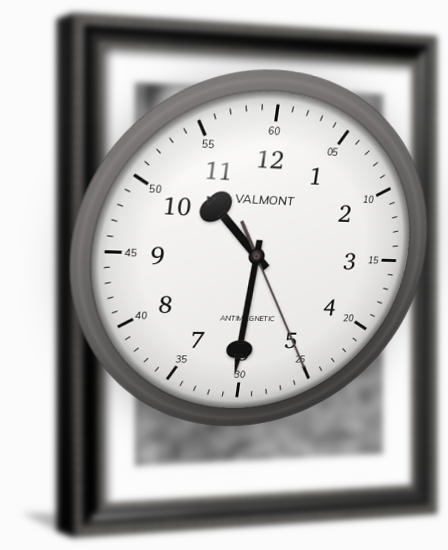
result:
{"hour": 10, "minute": 30, "second": 25}
